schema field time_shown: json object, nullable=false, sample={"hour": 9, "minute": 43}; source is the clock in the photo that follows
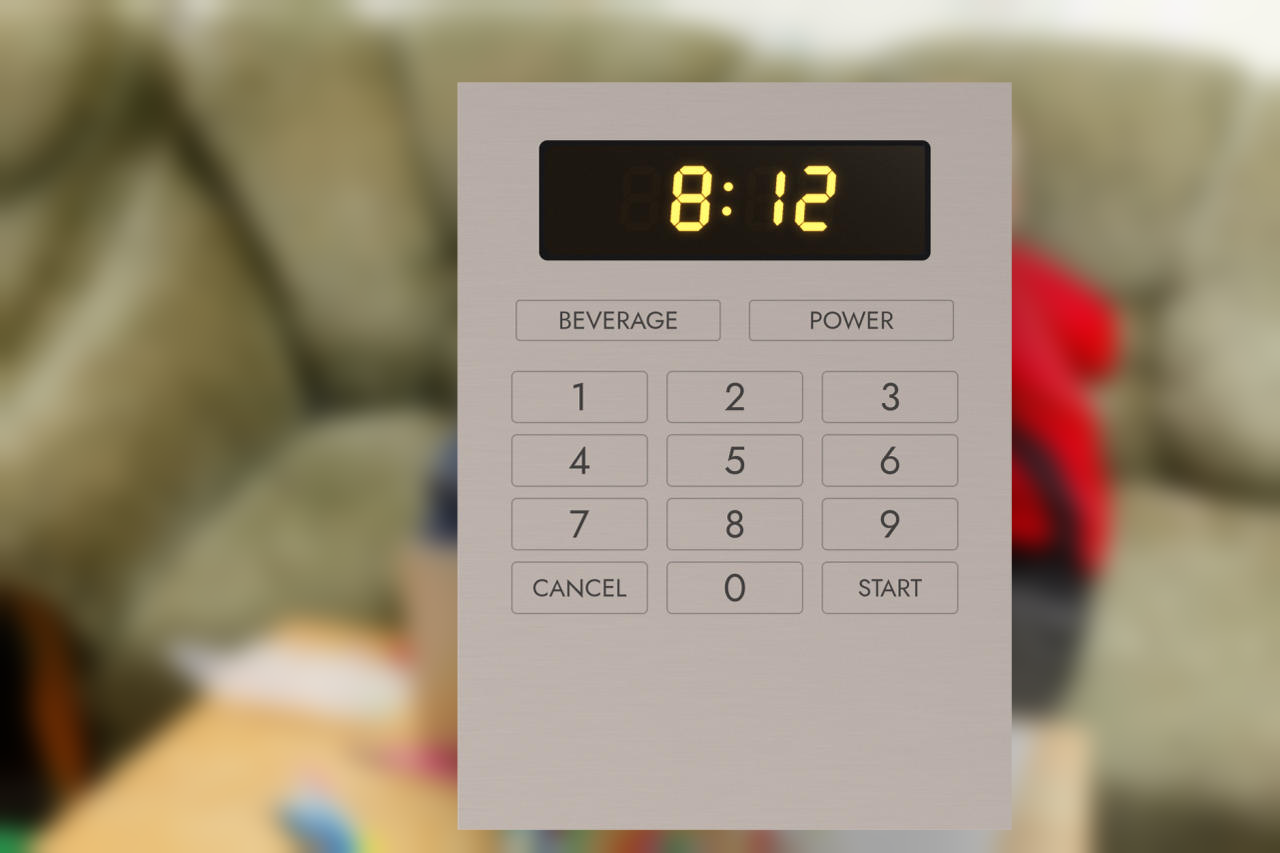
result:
{"hour": 8, "minute": 12}
